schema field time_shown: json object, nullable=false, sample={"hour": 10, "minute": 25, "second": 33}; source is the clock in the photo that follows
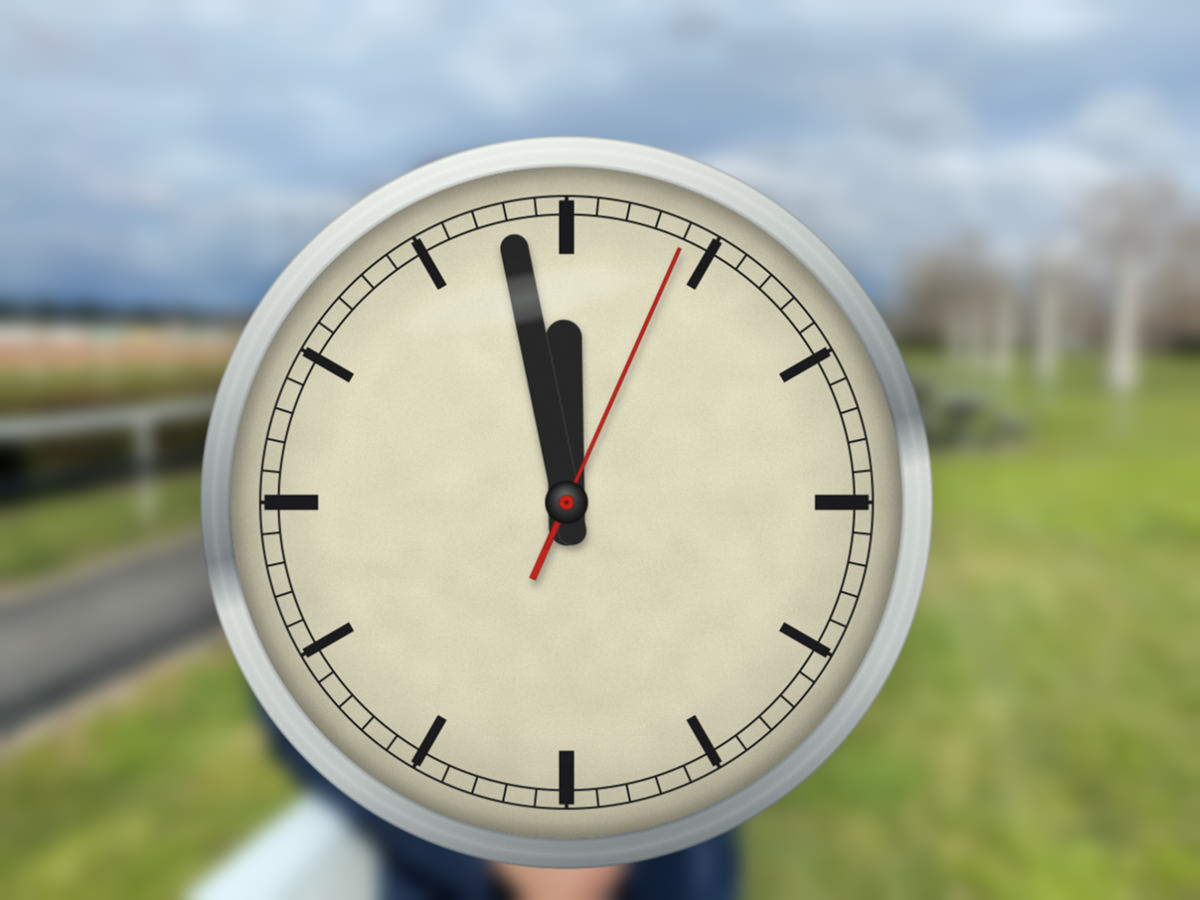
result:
{"hour": 11, "minute": 58, "second": 4}
